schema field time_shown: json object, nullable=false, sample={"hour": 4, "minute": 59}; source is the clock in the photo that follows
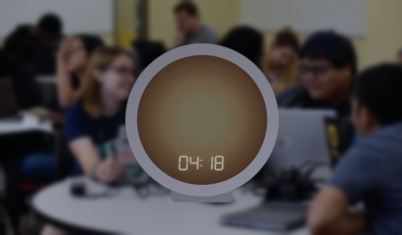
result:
{"hour": 4, "minute": 18}
